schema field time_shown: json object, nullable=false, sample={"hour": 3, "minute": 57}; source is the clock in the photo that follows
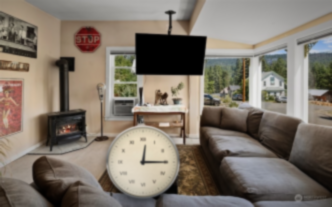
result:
{"hour": 12, "minute": 15}
